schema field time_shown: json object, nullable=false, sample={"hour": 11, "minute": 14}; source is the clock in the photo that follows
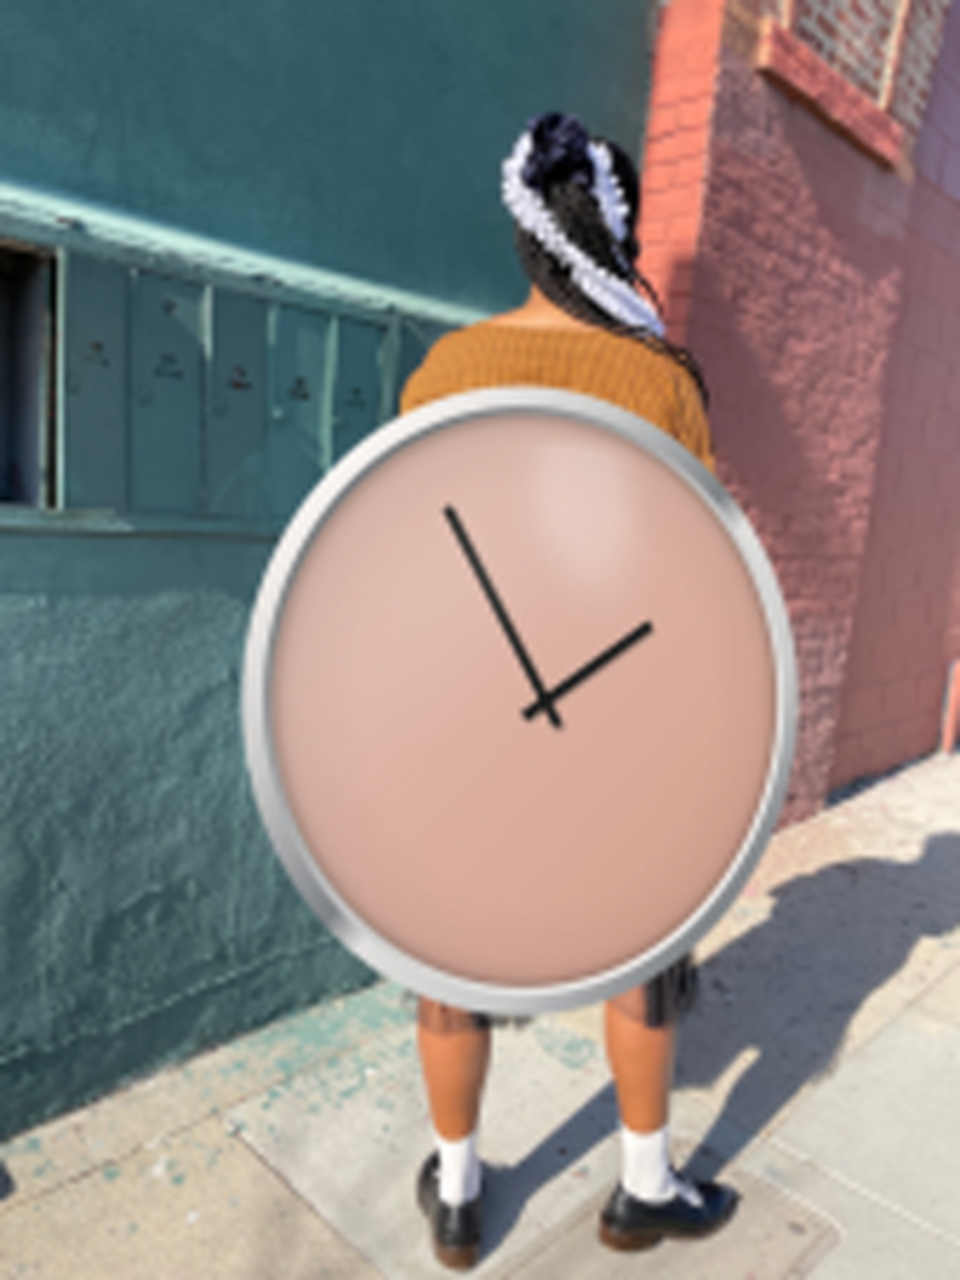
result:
{"hour": 1, "minute": 55}
